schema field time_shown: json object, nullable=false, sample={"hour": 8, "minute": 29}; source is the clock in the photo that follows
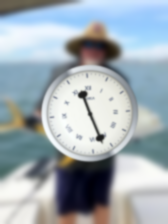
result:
{"hour": 11, "minute": 27}
